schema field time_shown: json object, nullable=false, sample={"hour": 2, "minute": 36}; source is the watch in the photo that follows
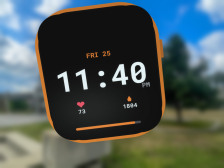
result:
{"hour": 11, "minute": 40}
